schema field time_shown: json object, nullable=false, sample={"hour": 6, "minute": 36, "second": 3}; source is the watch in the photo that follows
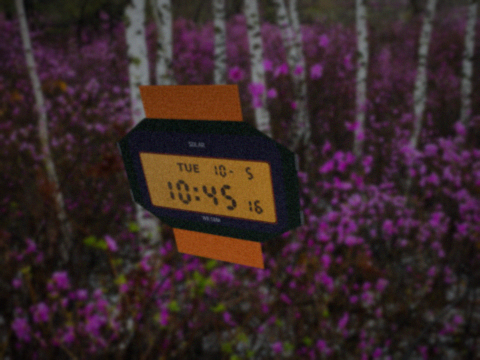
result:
{"hour": 10, "minute": 45, "second": 16}
